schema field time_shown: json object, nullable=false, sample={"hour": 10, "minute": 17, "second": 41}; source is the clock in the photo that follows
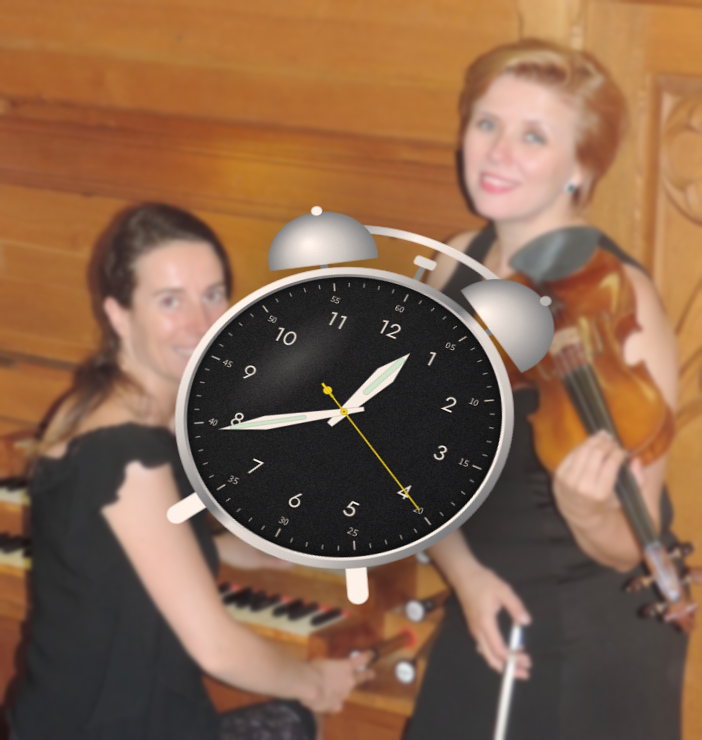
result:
{"hour": 12, "minute": 39, "second": 20}
